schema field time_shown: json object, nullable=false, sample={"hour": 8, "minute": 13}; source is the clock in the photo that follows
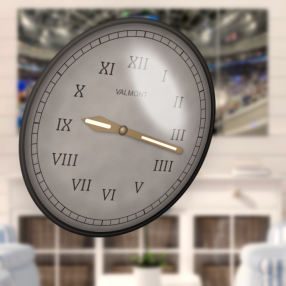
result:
{"hour": 9, "minute": 17}
